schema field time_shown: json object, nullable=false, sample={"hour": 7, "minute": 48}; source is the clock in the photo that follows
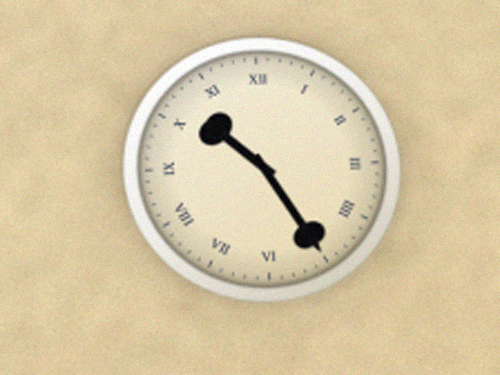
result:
{"hour": 10, "minute": 25}
